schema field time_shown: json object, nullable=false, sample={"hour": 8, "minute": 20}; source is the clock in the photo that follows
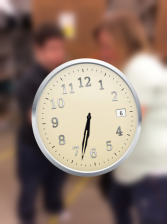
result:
{"hour": 6, "minute": 33}
